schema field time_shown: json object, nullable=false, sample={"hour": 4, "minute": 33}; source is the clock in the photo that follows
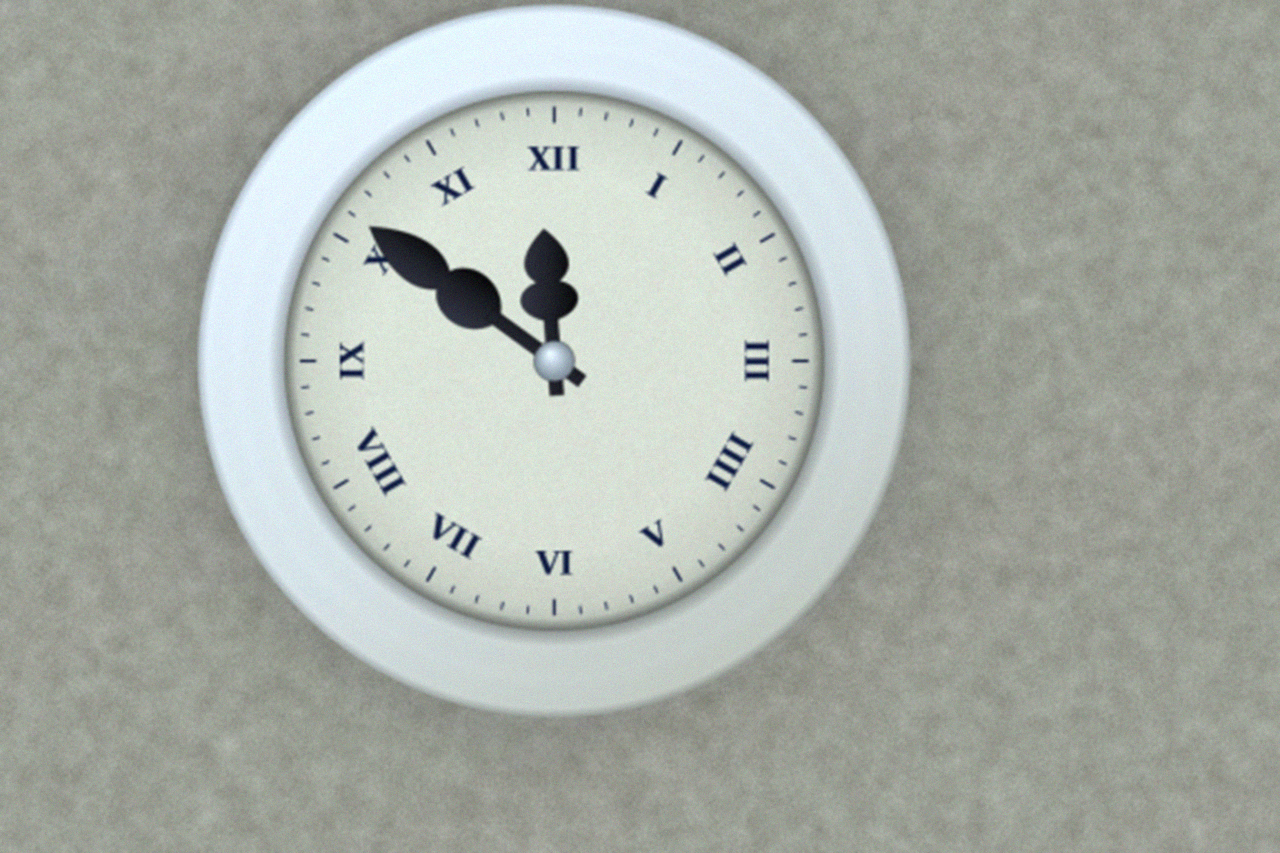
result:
{"hour": 11, "minute": 51}
